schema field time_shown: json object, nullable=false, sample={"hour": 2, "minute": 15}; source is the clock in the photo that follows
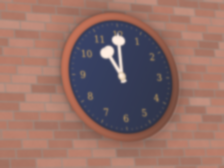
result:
{"hour": 11, "minute": 0}
